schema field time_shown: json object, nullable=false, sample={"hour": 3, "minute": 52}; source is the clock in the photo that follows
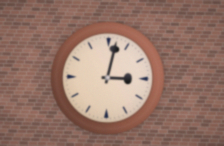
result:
{"hour": 3, "minute": 2}
